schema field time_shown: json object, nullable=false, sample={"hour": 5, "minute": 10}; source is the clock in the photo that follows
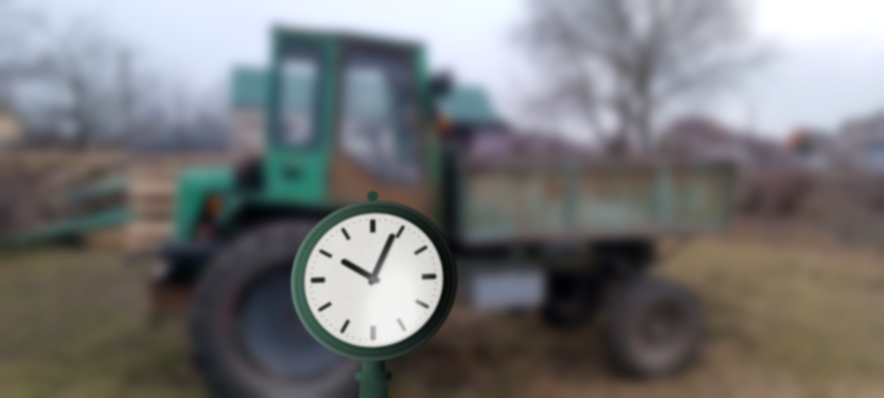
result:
{"hour": 10, "minute": 4}
